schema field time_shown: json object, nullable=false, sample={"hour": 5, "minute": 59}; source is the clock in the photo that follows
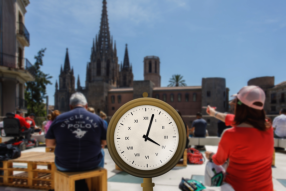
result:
{"hour": 4, "minute": 3}
